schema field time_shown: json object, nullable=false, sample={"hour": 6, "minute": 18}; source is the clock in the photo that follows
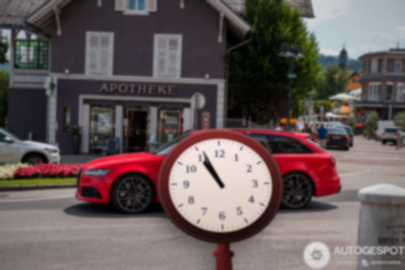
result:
{"hour": 10, "minute": 56}
